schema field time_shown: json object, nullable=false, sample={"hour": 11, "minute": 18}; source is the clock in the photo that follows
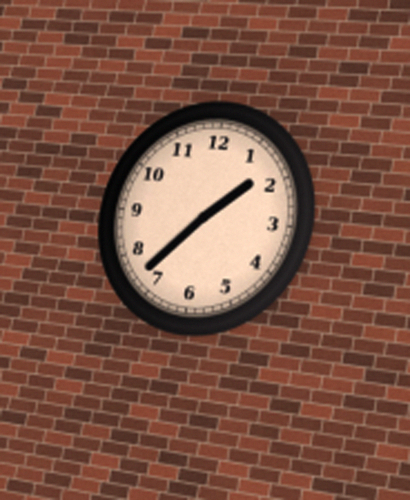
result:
{"hour": 1, "minute": 37}
